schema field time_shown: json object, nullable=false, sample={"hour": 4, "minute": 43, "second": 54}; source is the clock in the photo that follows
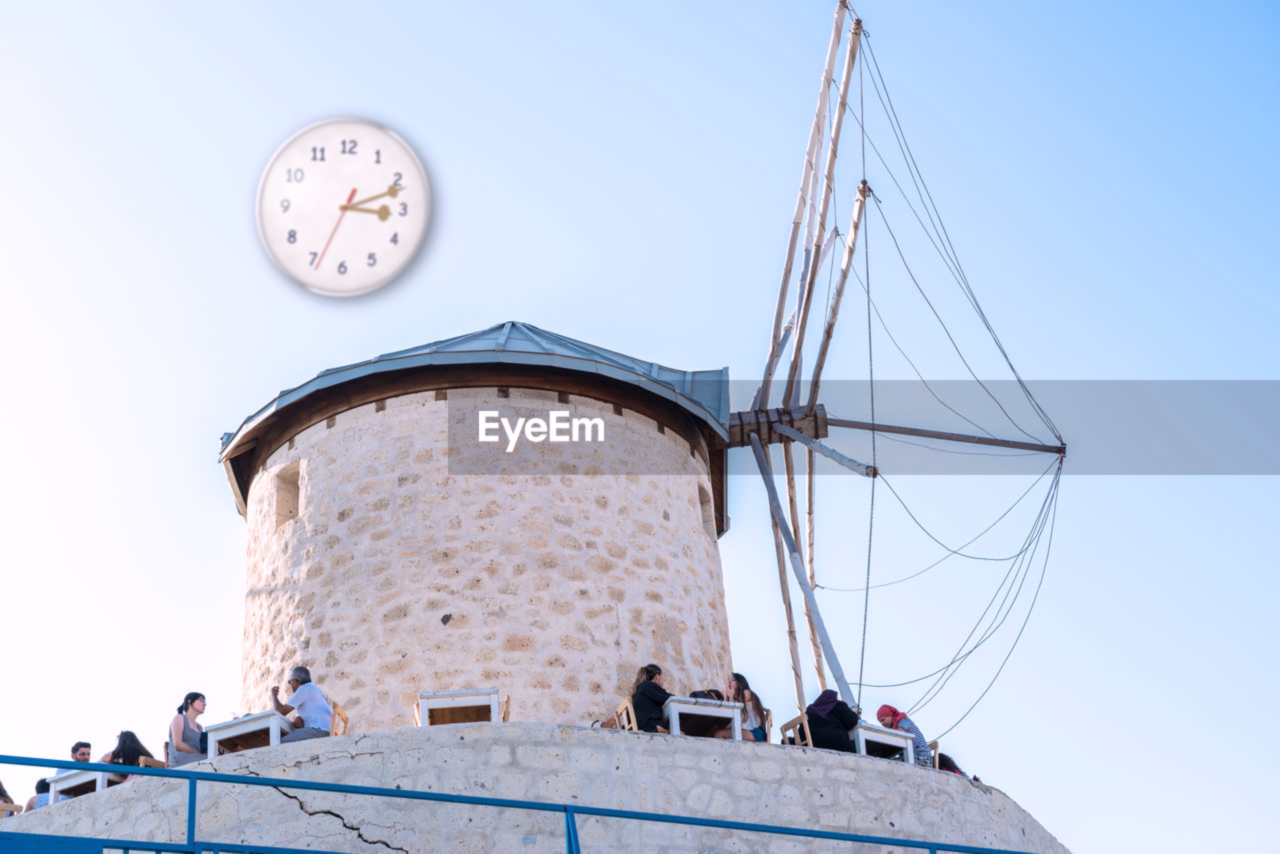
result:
{"hour": 3, "minute": 11, "second": 34}
